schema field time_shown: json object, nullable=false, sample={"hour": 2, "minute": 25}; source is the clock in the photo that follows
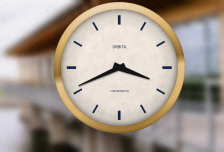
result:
{"hour": 3, "minute": 41}
